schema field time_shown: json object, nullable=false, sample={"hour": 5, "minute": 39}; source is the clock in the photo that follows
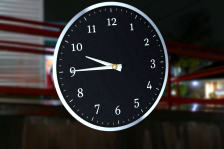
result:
{"hour": 9, "minute": 45}
